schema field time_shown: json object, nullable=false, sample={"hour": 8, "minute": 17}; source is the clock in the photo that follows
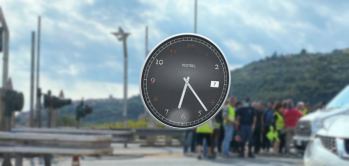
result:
{"hour": 6, "minute": 23}
